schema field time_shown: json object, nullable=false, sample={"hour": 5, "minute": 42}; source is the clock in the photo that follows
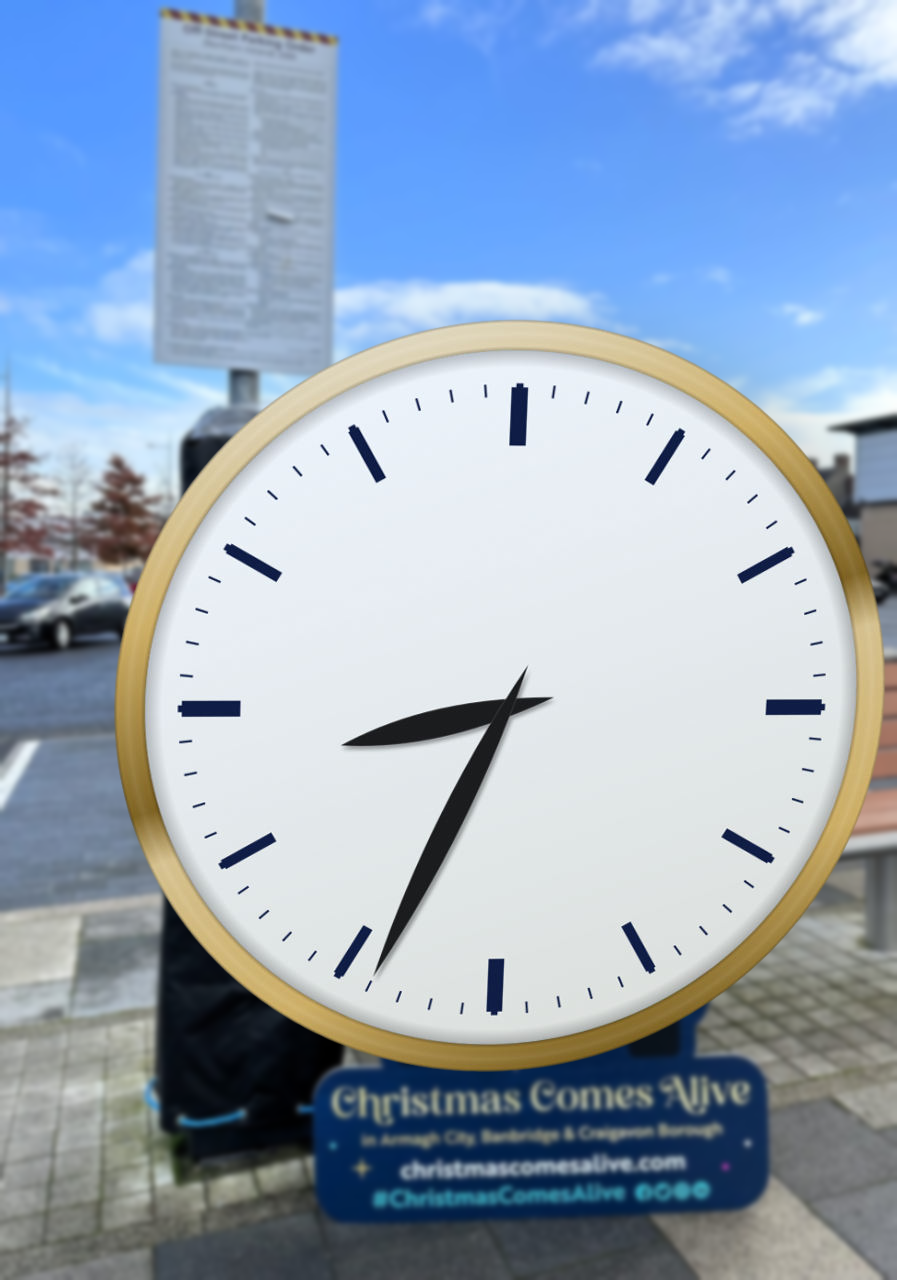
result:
{"hour": 8, "minute": 34}
